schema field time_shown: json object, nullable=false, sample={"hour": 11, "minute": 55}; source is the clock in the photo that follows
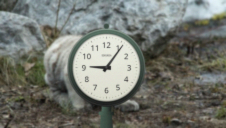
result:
{"hour": 9, "minute": 6}
